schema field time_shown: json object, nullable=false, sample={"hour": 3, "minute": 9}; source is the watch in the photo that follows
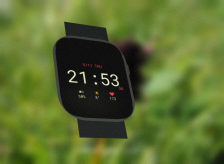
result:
{"hour": 21, "minute": 53}
